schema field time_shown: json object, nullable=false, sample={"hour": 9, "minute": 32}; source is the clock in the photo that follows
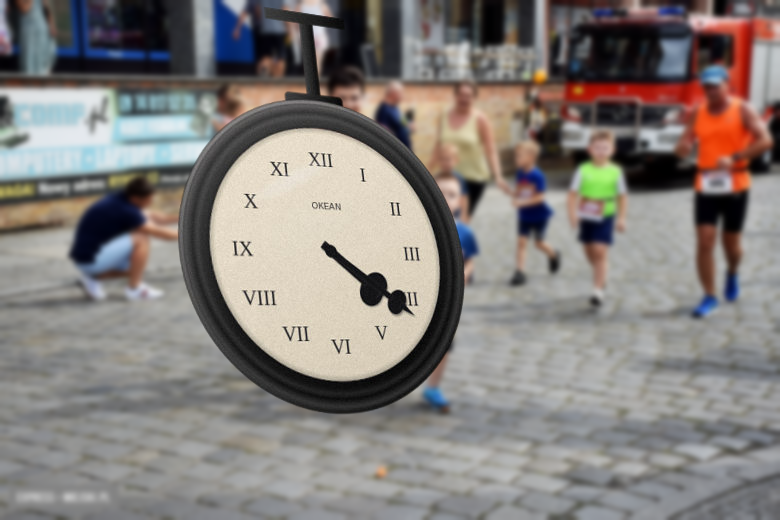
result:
{"hour": 4, "minute": 21}
